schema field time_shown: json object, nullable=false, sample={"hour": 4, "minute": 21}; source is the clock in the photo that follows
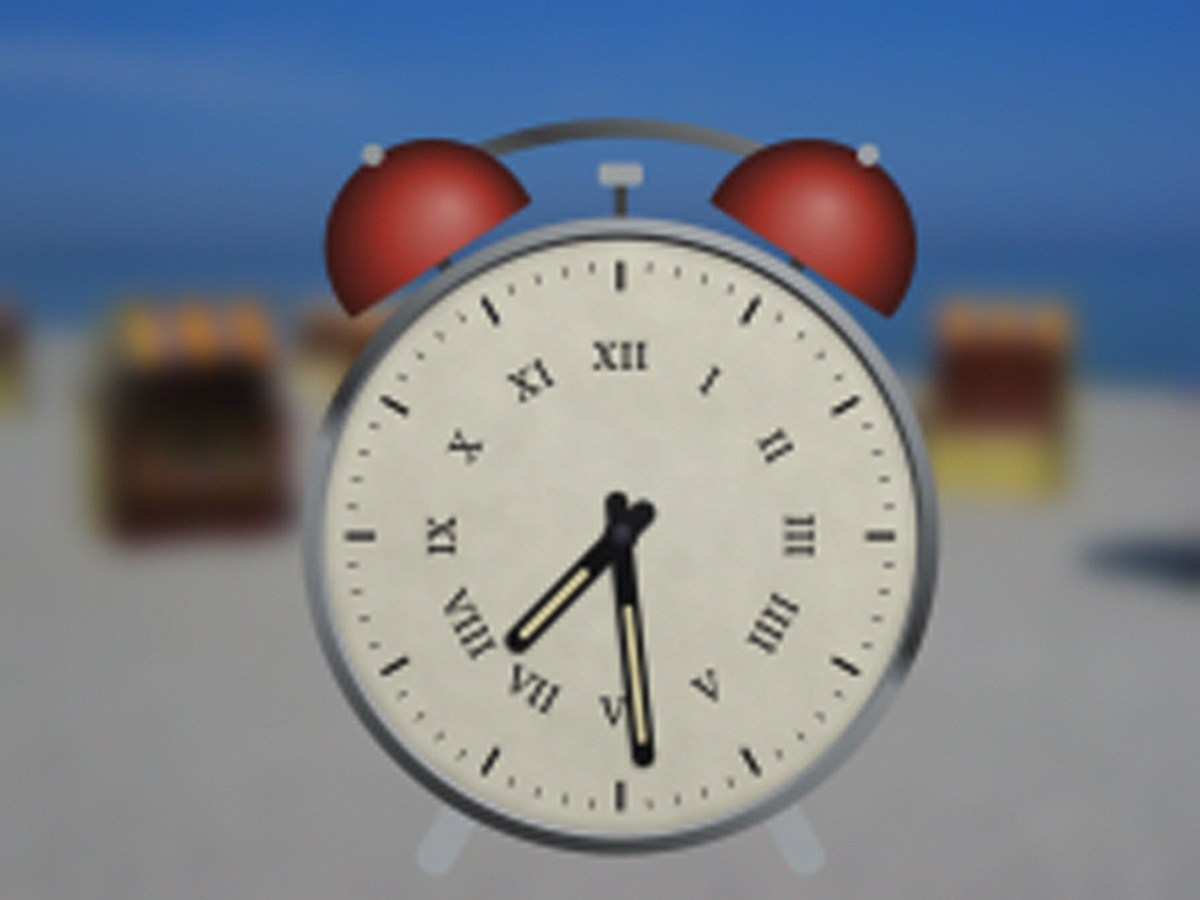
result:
{"hour": 7, "minute": 29}
